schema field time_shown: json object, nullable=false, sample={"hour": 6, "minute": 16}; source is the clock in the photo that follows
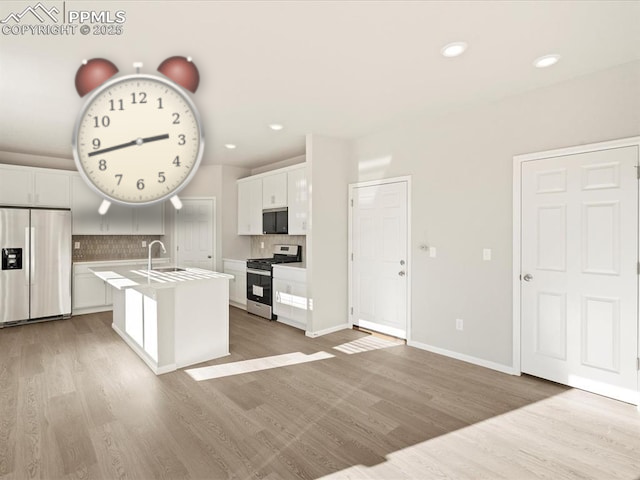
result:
{"hour": 2, "minute": 43}
